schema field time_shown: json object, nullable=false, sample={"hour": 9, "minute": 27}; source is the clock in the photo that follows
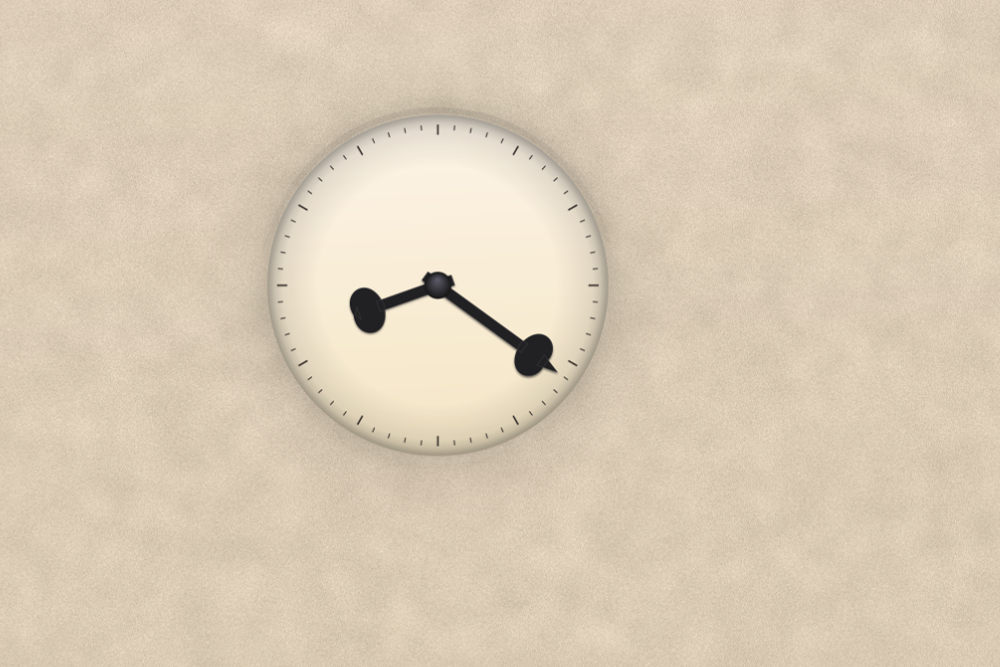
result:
{"hour": 8, "minute": 21}
